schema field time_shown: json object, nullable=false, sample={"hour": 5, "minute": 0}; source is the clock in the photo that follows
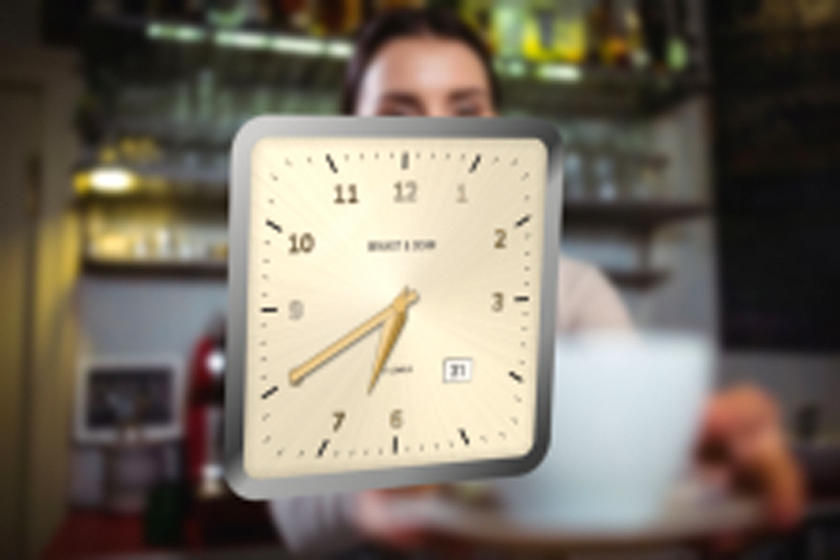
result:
{"hour": 6, "minute": 40}
